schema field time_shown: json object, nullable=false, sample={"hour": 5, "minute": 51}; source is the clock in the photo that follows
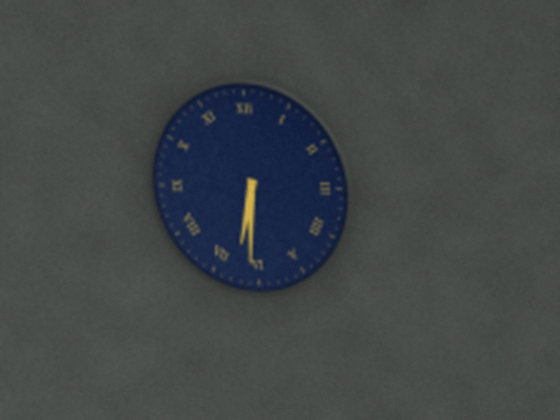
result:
{"hour": 6, "minute": 31}
